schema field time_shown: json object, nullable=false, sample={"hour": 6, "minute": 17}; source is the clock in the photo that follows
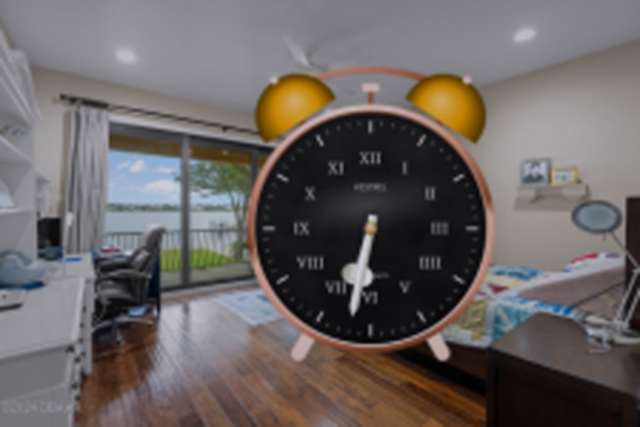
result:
{"hour": 6, "minute": 32}
